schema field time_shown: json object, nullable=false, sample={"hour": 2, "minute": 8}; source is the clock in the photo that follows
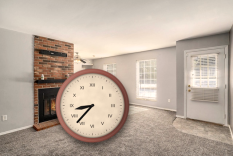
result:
{"hour": 8, "minute": 37}
